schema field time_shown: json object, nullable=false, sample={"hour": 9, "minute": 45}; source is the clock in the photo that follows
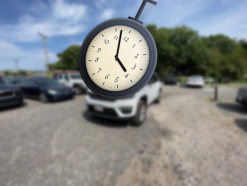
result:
{"hour": 3, "minute": 57}
